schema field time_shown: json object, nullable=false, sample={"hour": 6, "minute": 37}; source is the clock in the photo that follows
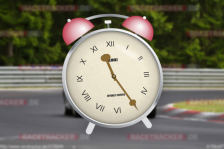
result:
{"hour": 11, "minute": 25}
